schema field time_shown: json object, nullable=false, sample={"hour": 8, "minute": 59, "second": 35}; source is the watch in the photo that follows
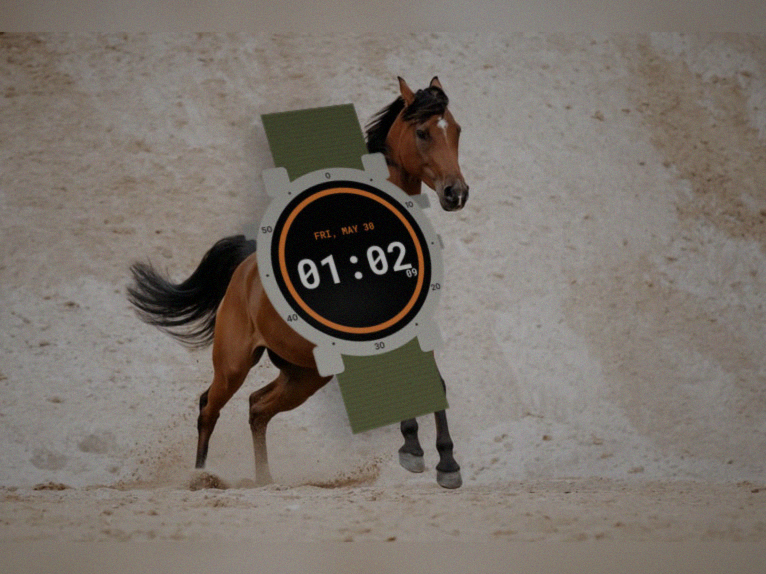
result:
{"hour": 1, "minute": 2, "second": 9}
